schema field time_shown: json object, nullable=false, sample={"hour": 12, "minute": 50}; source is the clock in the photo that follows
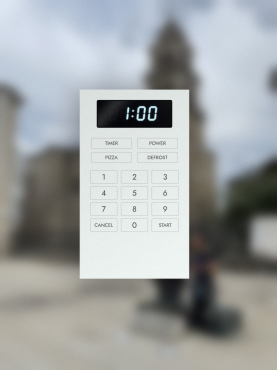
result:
{"hour": 1, "minute": 0}
